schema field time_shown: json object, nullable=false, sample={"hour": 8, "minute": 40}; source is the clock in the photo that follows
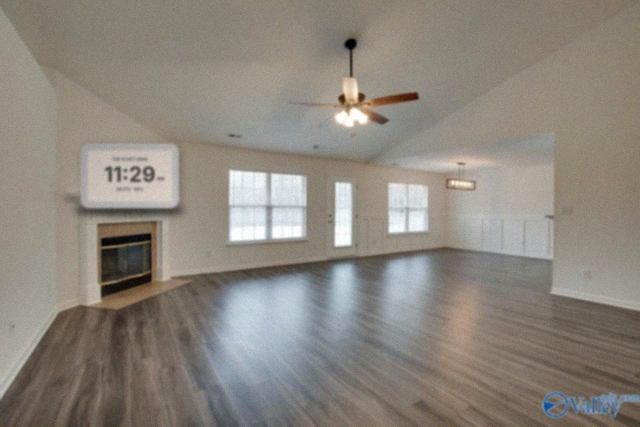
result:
{"hour": 11, "minute": 29}
